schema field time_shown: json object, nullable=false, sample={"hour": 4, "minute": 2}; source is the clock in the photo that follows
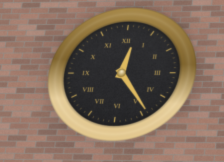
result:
{"hour": 12, "minute": 24}
